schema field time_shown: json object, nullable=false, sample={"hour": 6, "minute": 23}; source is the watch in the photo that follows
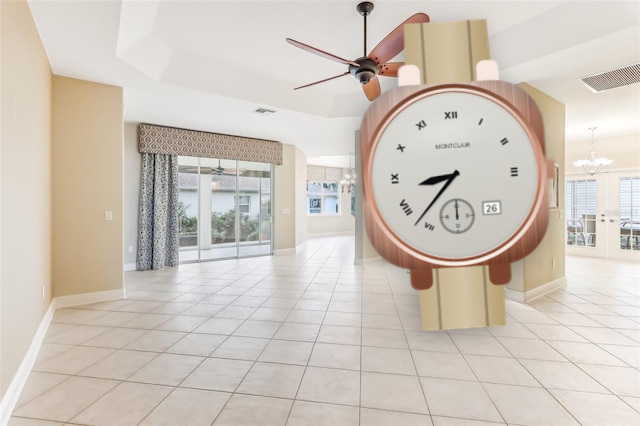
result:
{"hour": 8, "minute": 37}
